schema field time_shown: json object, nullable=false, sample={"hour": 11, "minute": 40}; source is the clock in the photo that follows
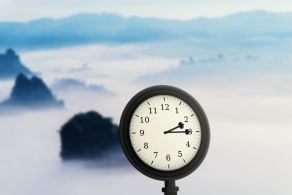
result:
{"hour": 2, "minute": 15}
